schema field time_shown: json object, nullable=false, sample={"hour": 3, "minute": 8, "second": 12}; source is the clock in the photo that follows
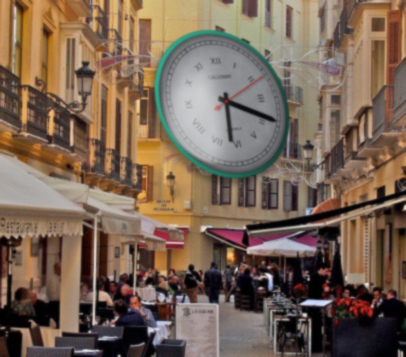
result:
{"hour": 6, "minute": 19, "second": 11}
